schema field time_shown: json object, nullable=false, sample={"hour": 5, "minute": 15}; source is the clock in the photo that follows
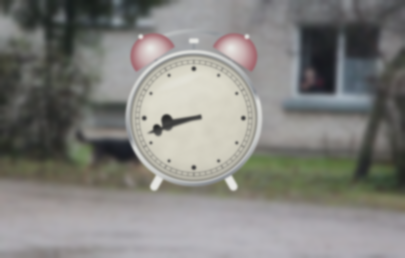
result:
{"hour": 8, "minute": 42}
